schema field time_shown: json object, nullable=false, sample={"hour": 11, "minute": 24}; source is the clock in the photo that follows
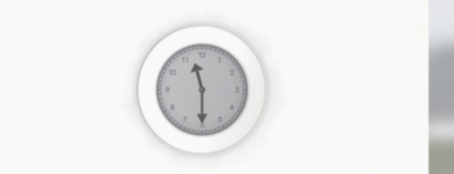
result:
{"hour": 11, "minute": 30}
